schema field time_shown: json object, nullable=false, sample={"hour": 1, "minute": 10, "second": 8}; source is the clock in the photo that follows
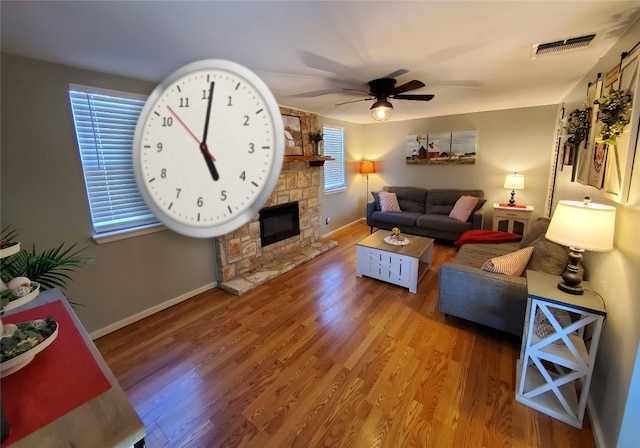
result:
{"hour": 5, "minute": 0, "second": 52}
